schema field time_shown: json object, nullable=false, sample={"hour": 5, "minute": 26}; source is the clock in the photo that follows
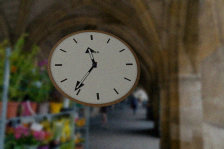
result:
{"hour": 11, "minute": 36}
